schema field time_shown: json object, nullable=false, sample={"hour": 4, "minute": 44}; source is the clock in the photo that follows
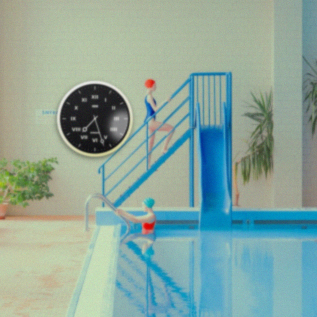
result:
{"hour": 7, "minute": 27}
